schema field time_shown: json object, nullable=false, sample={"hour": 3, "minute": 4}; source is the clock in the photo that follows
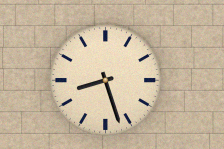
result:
{"hour": 8, "minute": 27}
